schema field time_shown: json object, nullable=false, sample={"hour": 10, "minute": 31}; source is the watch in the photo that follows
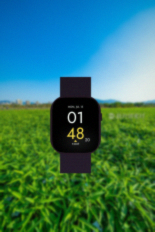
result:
{"hour": 1, "minute": 48}
